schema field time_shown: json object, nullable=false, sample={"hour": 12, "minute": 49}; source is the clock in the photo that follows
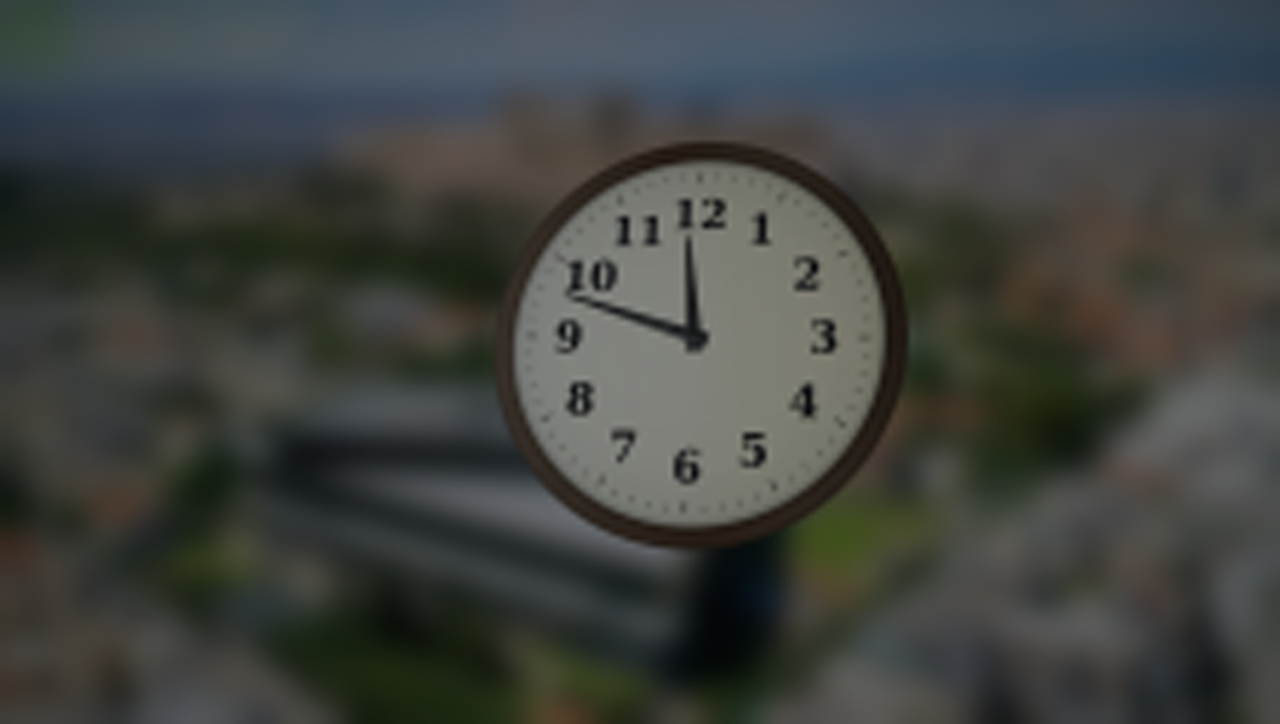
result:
{"hour": 11, "minute": 48}
